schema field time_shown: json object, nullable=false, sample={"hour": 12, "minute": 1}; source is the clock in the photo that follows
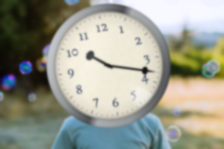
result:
{"hour": 10, "minute": 18}
